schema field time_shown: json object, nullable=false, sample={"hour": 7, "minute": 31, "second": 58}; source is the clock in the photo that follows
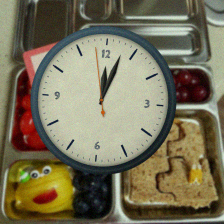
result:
{"hour": 12, "minute": 2, "second": 58}
